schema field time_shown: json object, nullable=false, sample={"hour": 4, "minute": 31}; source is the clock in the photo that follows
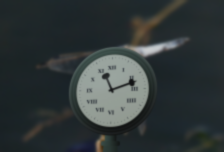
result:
{"hour": 11, "minute": 12}
